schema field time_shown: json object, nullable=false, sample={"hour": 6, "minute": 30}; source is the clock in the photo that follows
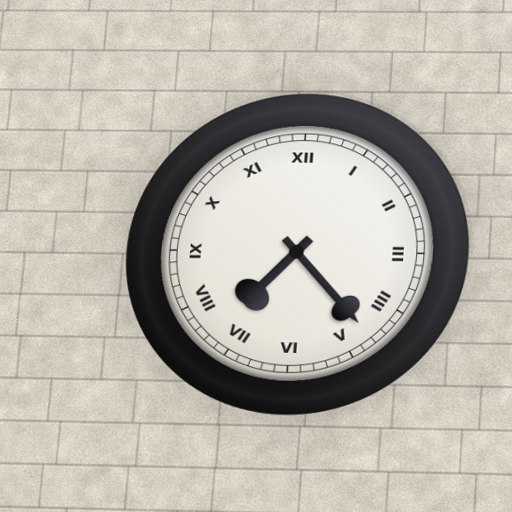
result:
{"hour": 7, "minute": 23}
